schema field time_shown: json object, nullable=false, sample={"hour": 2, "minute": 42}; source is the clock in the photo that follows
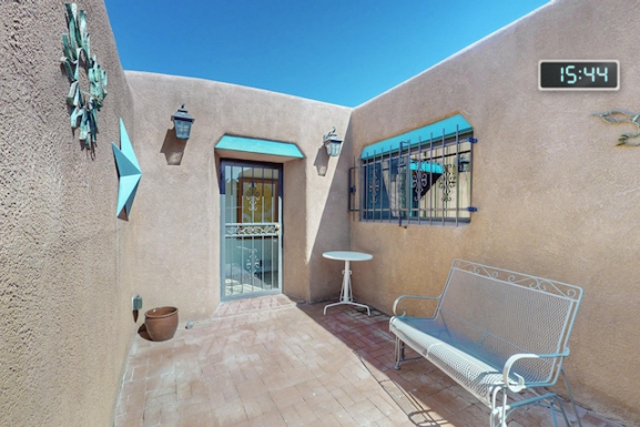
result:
{"hour": 15, "minute": 44}
